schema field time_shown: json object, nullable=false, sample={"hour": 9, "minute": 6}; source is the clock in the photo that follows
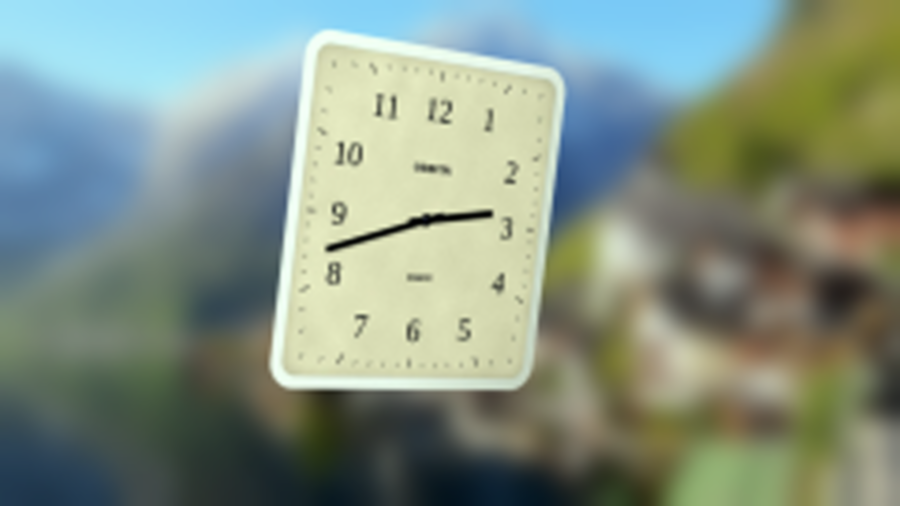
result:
{"hour": 2, "minute": 42}
